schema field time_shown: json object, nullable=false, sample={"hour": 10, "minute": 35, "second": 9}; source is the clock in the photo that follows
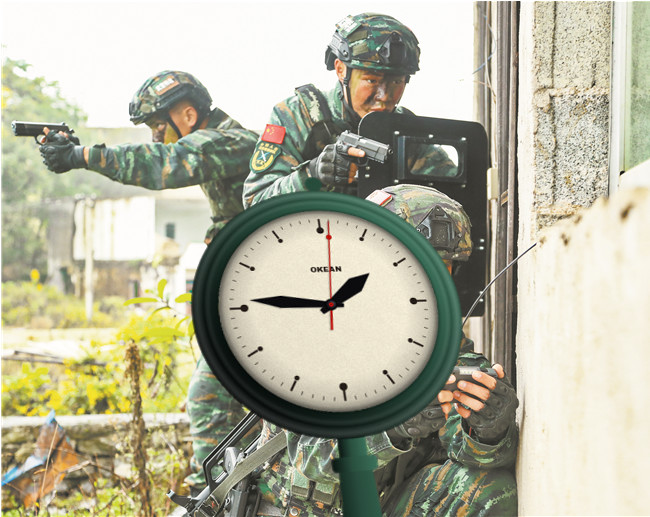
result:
{"hour": 1, "minute": 46, "second": 1}
